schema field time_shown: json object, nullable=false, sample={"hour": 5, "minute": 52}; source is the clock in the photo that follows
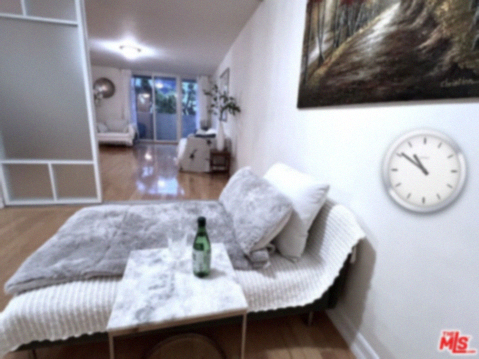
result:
{"hour": 10, "minute": 51}
